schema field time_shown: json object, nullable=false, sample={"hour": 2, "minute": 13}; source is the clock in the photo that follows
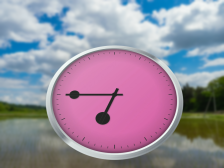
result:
{"hour": 6, "minute": 45}
